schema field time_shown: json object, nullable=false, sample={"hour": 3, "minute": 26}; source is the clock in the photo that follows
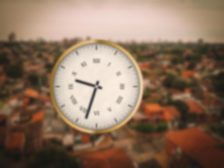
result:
{"hour": 9, "minute": 33}
